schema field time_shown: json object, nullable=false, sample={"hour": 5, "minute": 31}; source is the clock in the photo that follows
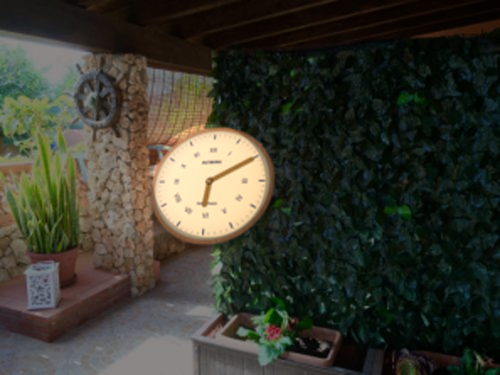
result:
{"hour": 6, "minute": 10}
